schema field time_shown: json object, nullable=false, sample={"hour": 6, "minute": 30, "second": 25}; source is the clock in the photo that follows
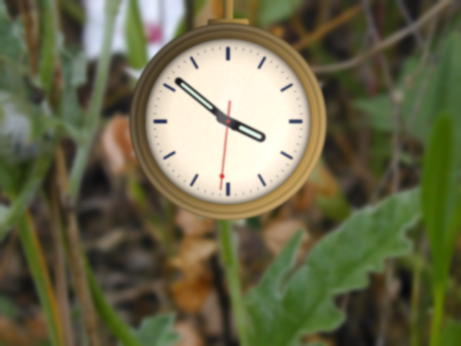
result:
{"hour": 3, "minute": 51, "second": 31}
